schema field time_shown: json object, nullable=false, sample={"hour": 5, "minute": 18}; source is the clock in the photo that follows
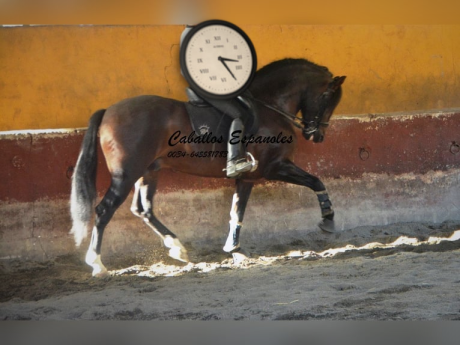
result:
{"hour": 3, "minute": 25}
